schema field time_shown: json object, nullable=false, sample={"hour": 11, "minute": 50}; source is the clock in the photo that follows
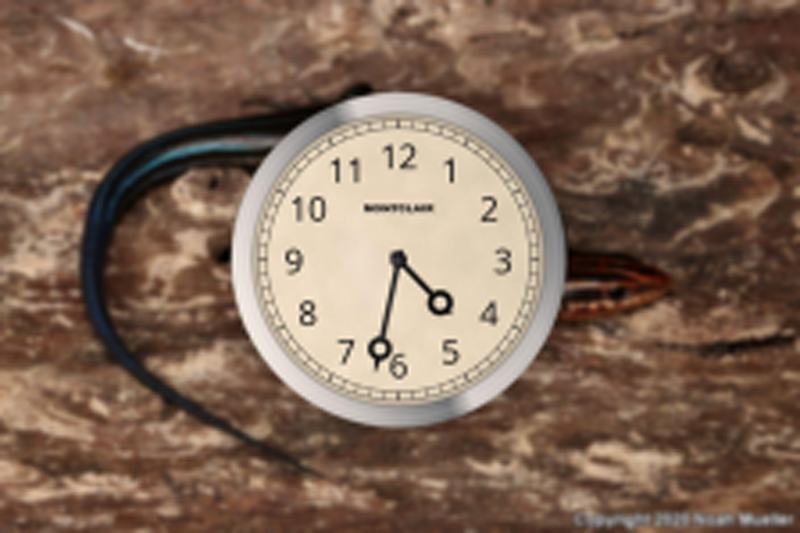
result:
{"hour": 4, "minute": 32}
